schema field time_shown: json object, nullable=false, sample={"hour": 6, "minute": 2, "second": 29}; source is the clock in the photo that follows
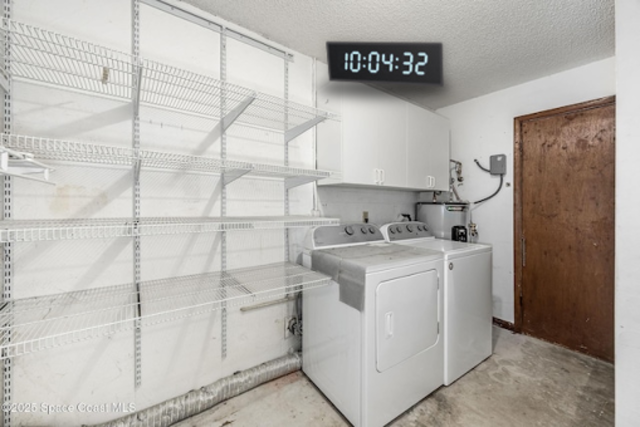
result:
{"hour": 10, "minute": 4, "second": 32}
